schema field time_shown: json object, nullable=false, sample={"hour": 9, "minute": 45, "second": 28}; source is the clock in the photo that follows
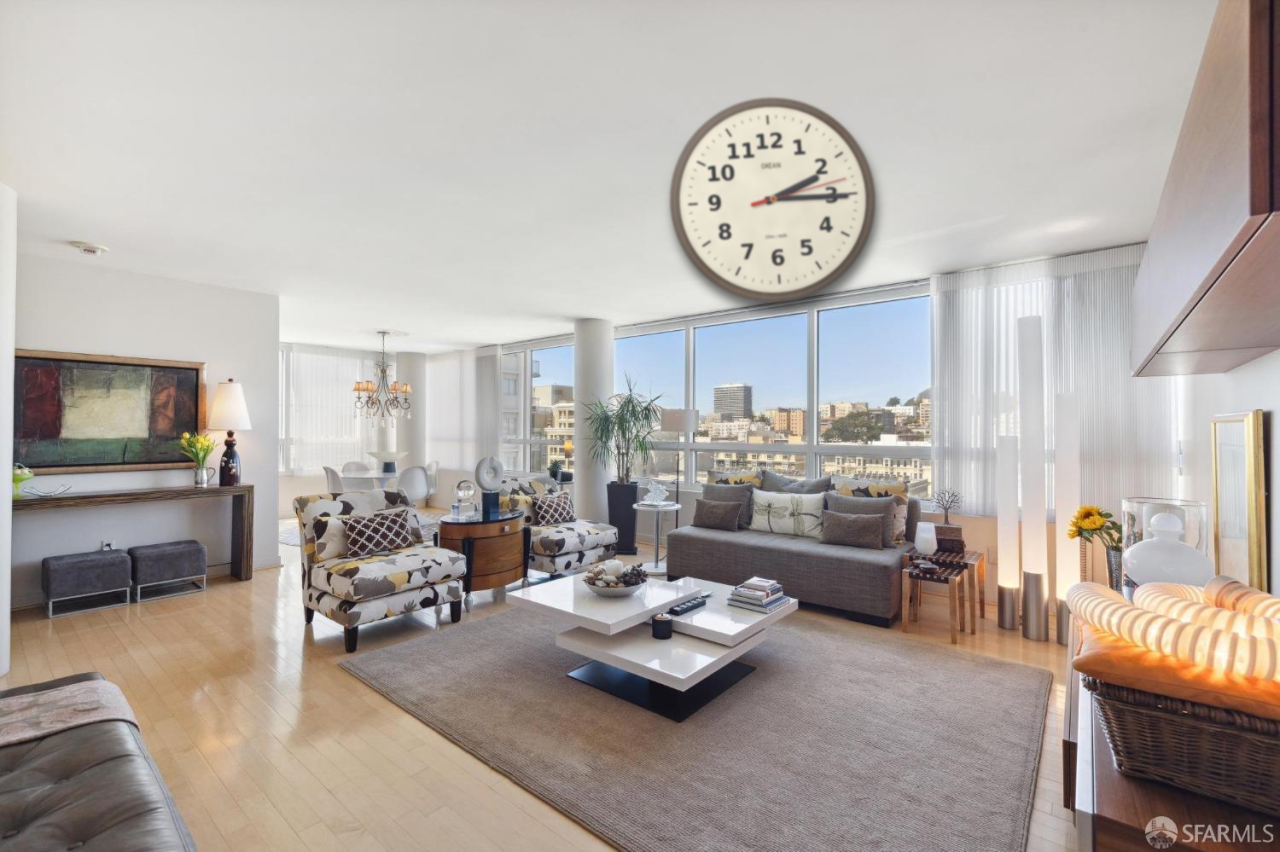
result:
{"hour": 2, "minute": 15, "second": 13}
